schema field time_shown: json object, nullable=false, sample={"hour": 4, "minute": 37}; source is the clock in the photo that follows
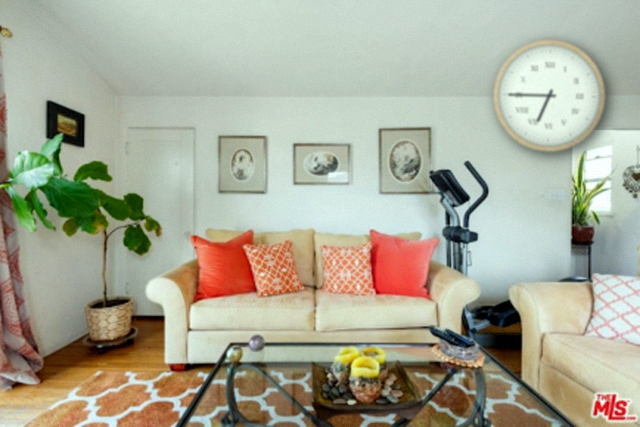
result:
{"hour": 6, "minute": 45}
